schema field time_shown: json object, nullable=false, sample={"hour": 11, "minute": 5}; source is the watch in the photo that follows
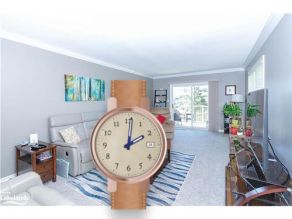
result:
{"hour": 2, "minute": 1}
